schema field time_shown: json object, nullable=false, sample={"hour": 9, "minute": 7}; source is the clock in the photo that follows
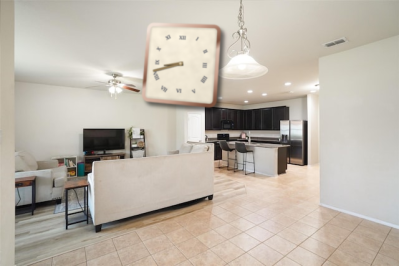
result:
{"hour": 8, "minute": 42}
